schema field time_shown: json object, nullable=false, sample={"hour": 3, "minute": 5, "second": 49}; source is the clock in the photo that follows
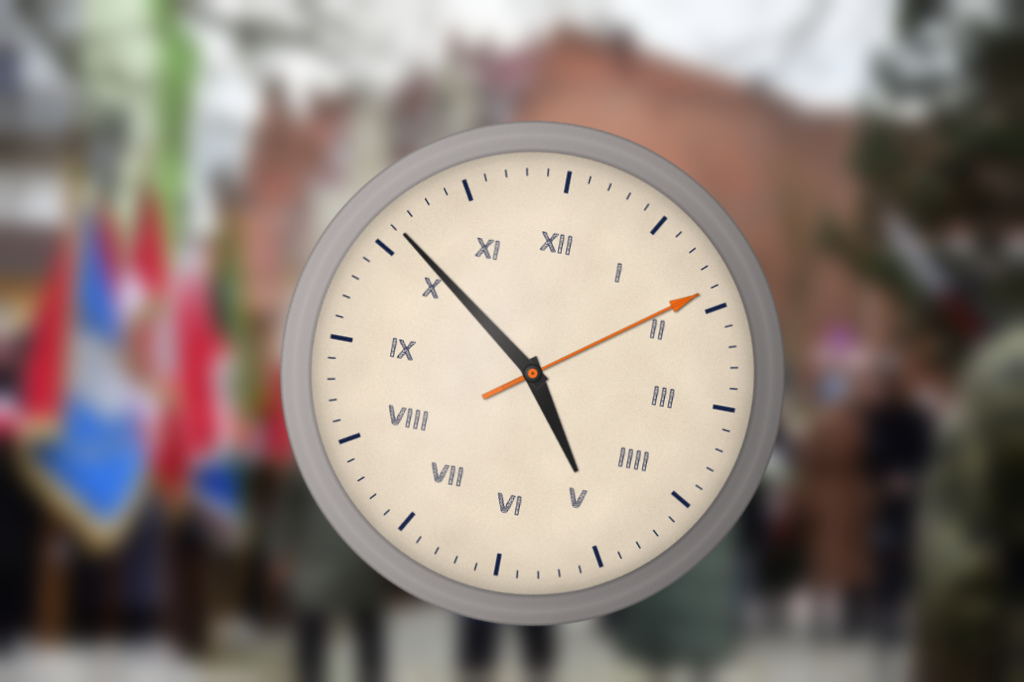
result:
{"hour": 4, "minute": 51, "second": 9}
